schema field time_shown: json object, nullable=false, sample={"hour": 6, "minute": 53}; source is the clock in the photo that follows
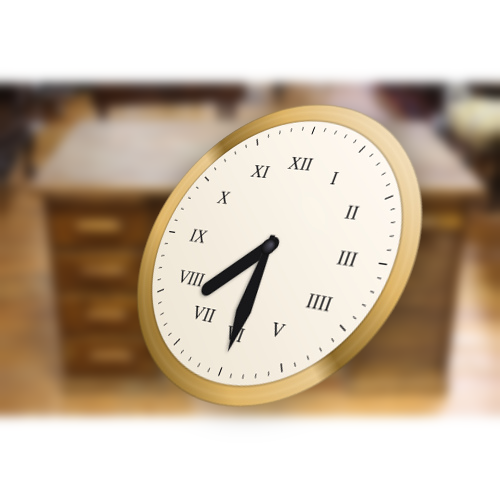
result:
{"hour": 7, "minute": 30}
